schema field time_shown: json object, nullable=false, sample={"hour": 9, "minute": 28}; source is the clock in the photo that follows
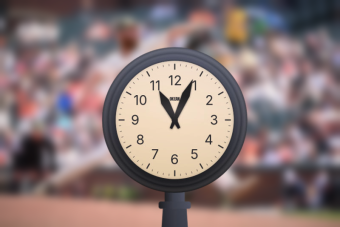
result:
{"hour": 11, "minute": 4}
